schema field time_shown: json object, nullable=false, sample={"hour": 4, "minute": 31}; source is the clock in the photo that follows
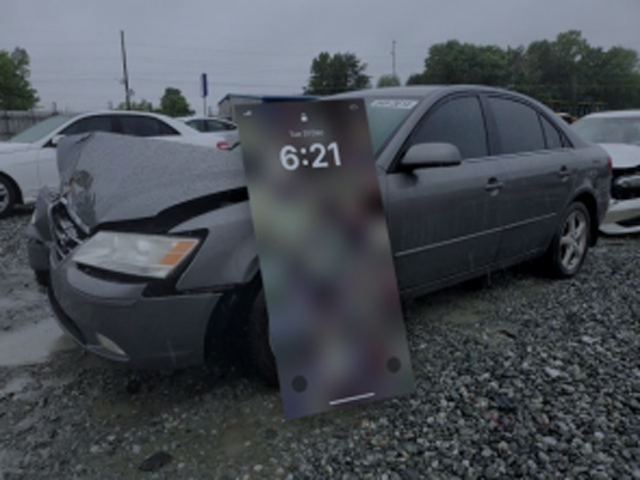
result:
{"hour": 6, "minute": 21}
